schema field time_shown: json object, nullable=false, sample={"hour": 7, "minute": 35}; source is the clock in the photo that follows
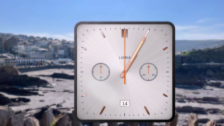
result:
{"hour": 1, "minute": 5}
